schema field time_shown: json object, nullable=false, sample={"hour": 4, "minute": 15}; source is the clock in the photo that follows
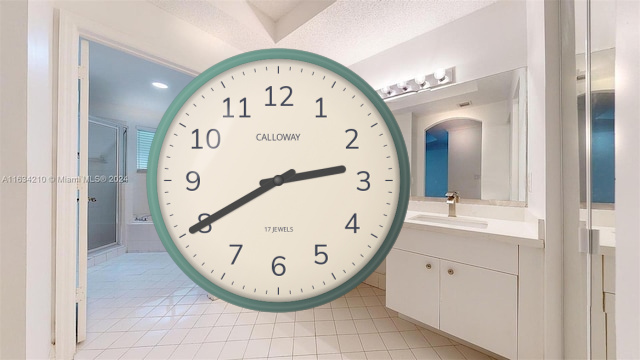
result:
{"hour": 2, "minute": 40}
